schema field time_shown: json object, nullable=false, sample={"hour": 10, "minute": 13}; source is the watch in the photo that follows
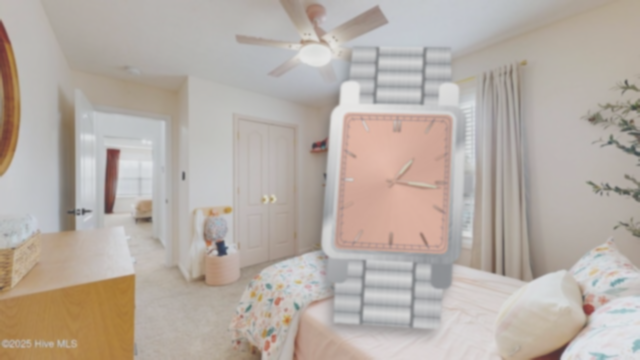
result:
{"hour": 1, "minute": 16}
